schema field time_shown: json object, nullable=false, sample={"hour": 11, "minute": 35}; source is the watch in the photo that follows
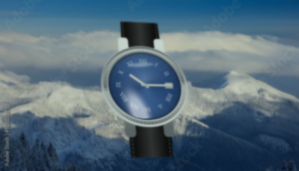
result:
{"hour": 10, "minute": 15}
